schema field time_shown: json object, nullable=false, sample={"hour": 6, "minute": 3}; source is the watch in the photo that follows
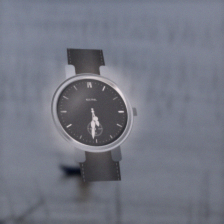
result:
{"hour": 5, "minute": 31}
